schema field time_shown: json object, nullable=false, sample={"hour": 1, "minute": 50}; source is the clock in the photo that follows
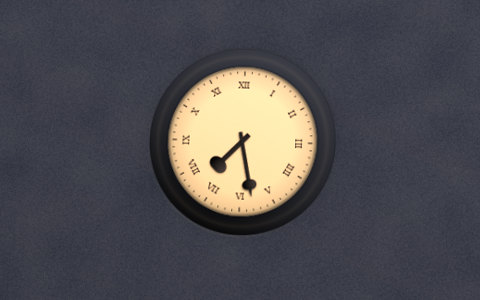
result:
{"hour": 7, "minute": 28}
